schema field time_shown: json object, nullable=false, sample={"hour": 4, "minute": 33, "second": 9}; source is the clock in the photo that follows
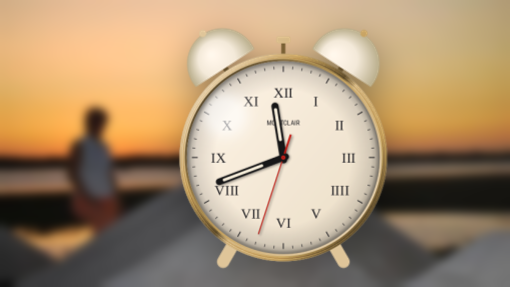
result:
{"hour": 11, "minute": 41, "second": 33}
